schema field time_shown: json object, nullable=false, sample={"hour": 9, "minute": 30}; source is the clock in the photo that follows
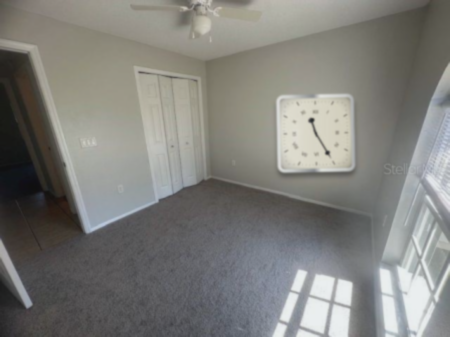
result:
{"hour": 11, "minute": 25}
